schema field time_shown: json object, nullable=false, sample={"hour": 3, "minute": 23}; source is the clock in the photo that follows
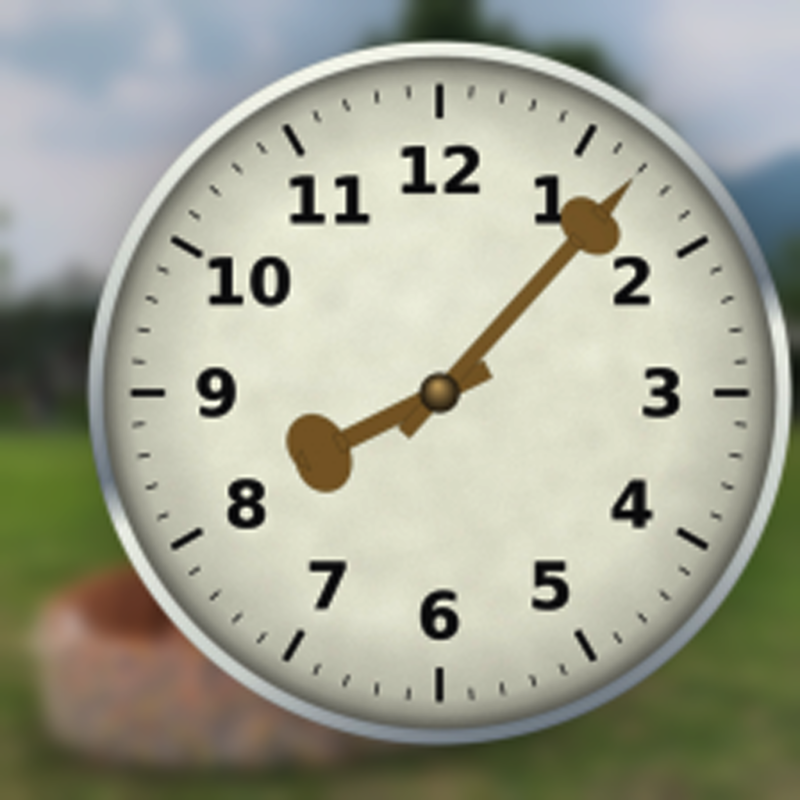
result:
{"hour": 8, "minute": 7}
